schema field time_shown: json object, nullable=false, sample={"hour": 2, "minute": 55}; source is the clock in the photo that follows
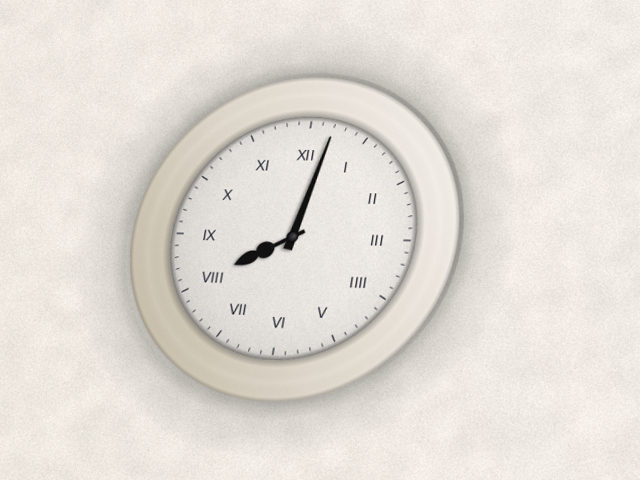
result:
{"hour": 8, "minute": 2}
